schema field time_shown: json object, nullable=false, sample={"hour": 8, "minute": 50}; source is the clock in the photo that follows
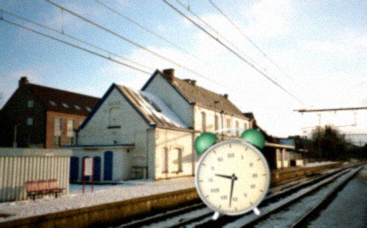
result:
{"hour": 9, "minute": 32}
